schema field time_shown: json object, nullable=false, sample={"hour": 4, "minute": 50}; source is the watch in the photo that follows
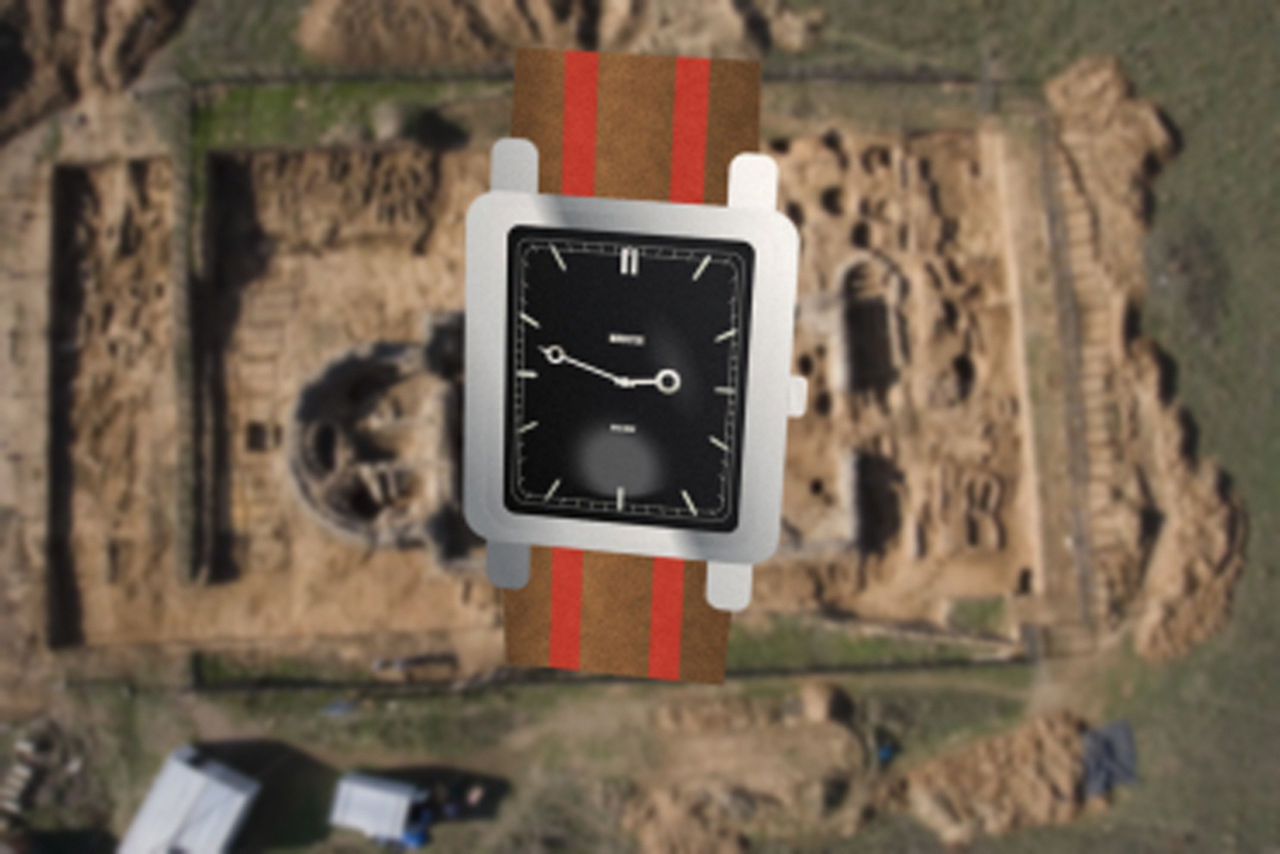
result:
{"hour": 2, "minute": 48}
